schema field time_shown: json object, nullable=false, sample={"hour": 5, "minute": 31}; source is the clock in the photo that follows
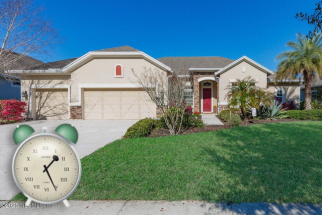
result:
{"hour": 1, "minute": 26}
